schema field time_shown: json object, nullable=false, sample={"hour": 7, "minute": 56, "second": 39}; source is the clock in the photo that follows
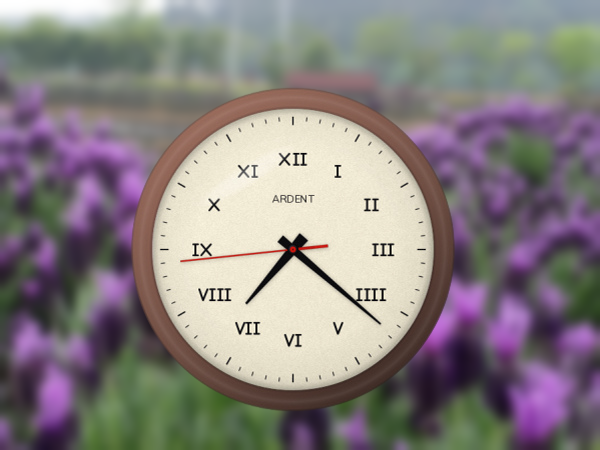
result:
{"hour": 7, "minute": 21, "second": 44}
